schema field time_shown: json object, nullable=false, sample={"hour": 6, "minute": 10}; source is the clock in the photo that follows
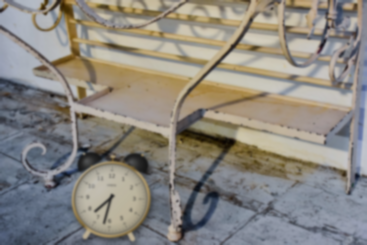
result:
{"hour": 7, "minute": 32}
